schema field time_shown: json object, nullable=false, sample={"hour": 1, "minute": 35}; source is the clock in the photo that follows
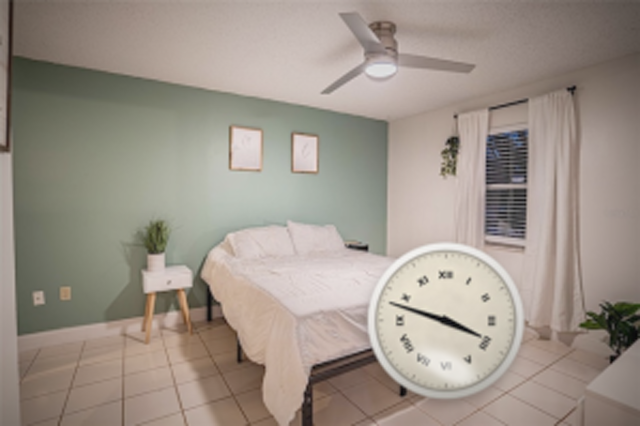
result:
{"hour": 3, "minute": 48}
